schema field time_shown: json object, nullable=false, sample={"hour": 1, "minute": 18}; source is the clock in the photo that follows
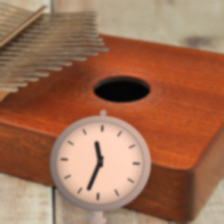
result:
{"hour": 11, "minute": 33}
